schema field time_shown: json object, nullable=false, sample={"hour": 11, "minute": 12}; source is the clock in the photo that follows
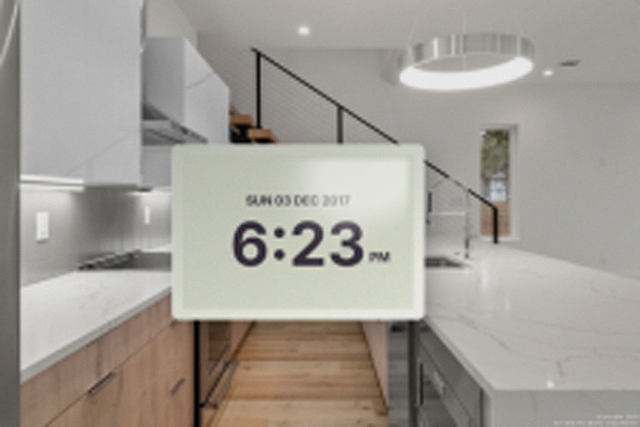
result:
{"hour": 6, "minute": 23}
